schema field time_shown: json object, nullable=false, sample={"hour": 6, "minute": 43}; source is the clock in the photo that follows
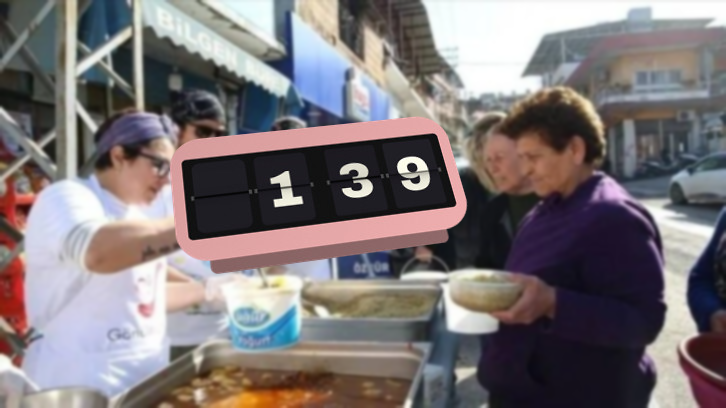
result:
{"hour": 1, "minute": 39}
